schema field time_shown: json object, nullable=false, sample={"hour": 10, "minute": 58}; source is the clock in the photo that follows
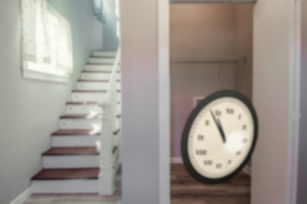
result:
{"hour": 10, "minute": 53}
